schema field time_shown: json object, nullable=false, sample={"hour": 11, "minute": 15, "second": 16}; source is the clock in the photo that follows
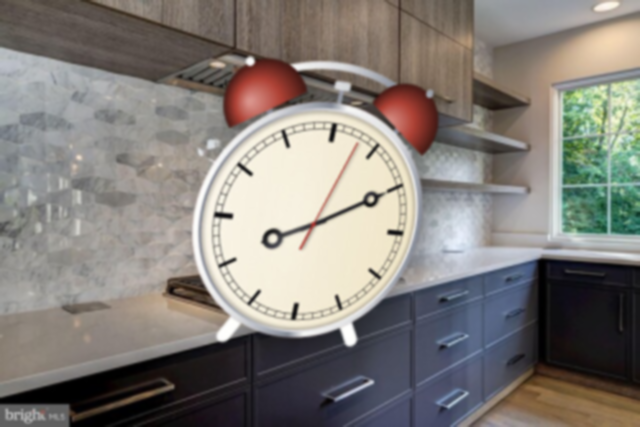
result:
{"hour": 8, "minute": 10, "second": 3}
